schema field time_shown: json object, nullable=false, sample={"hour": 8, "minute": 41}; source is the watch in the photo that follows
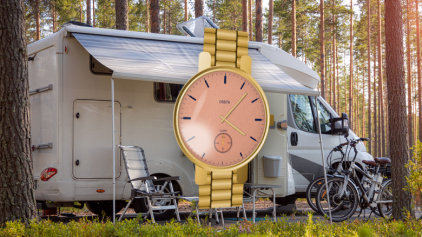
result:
{"hour": 4, "minute": 7}
